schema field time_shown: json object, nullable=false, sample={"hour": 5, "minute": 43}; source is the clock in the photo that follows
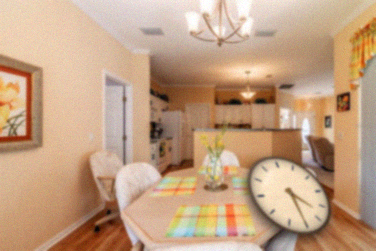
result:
{"hour": 4, "minute": 30}
